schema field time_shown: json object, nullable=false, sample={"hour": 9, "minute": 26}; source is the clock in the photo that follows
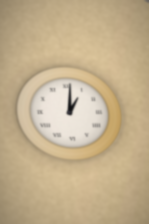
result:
{"hour": 1, "minute": 1}
